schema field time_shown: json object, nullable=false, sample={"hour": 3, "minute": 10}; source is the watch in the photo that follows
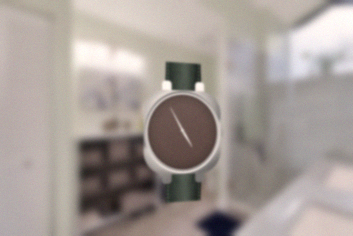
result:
{"hour": 4, "minute": 55}
